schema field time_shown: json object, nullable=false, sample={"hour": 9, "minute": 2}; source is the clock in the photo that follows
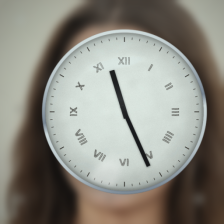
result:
{"hour": 11, "minute": 26}
